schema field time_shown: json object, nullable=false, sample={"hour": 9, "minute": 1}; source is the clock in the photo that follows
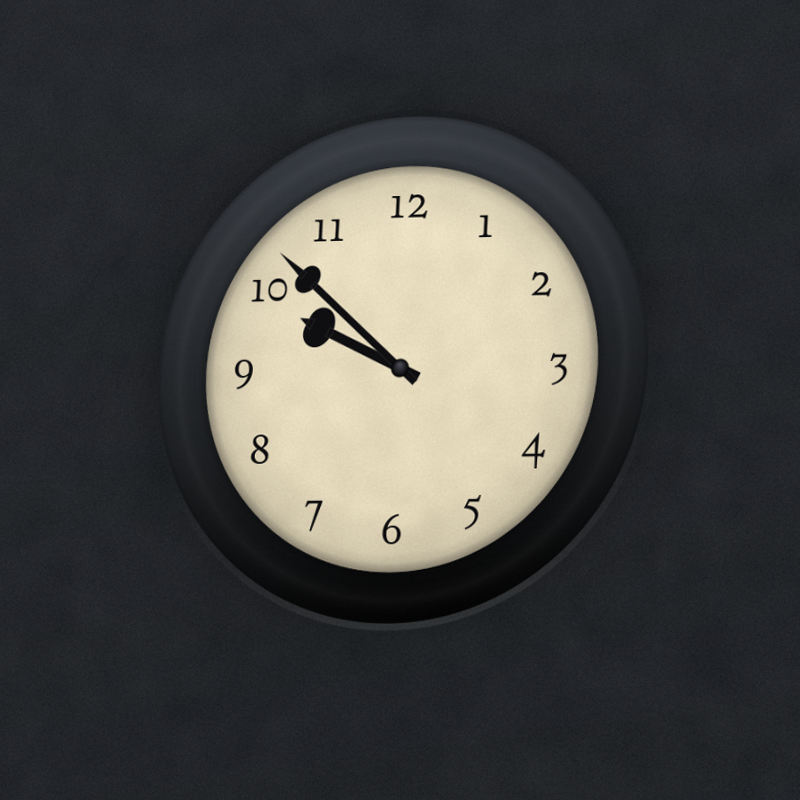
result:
{"hour": 9, "minute": 52}
